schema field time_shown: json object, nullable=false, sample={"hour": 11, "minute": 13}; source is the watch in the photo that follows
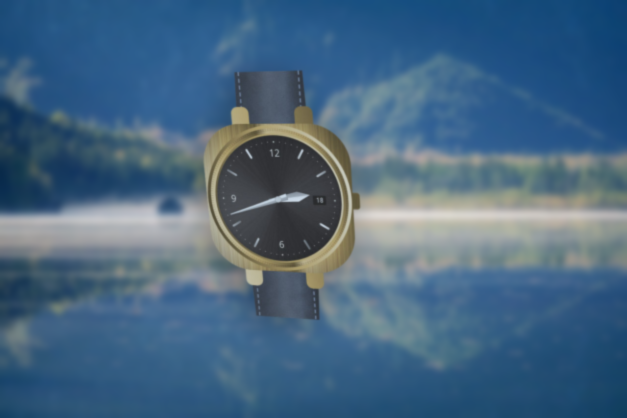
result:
{"hour": 2, "minute": 42}
